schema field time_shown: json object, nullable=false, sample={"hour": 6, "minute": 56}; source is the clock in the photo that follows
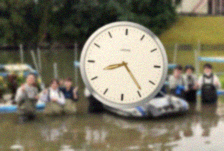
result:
{"hour": 8, "minute": 24}
